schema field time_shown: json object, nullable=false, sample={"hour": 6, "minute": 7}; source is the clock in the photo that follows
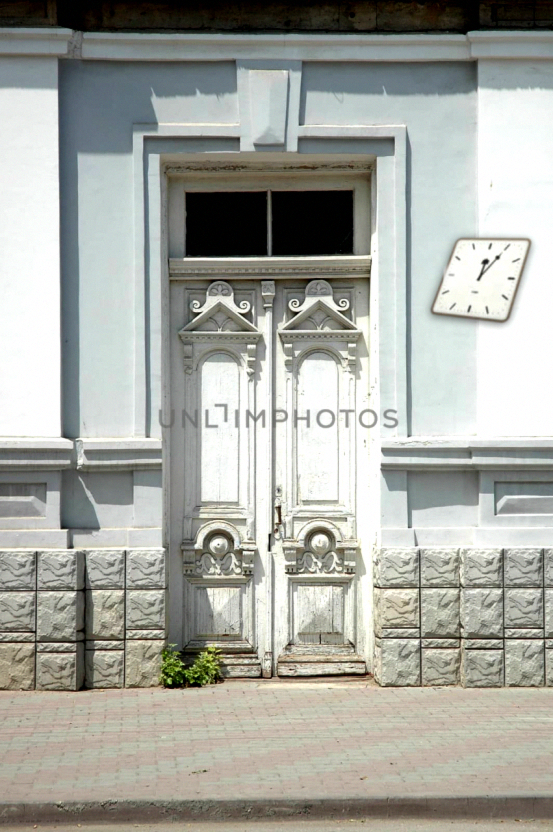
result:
{"hour": 12, "minute": 5}
